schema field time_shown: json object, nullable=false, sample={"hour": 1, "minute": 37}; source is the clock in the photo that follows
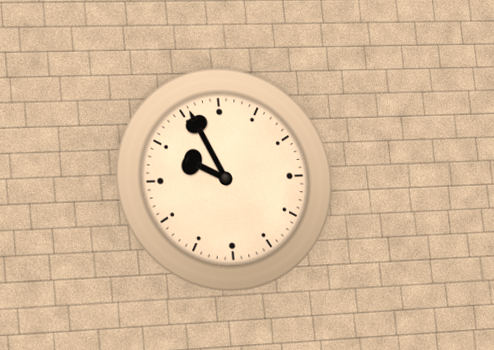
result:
{"hour": 9, "minute": 56}
